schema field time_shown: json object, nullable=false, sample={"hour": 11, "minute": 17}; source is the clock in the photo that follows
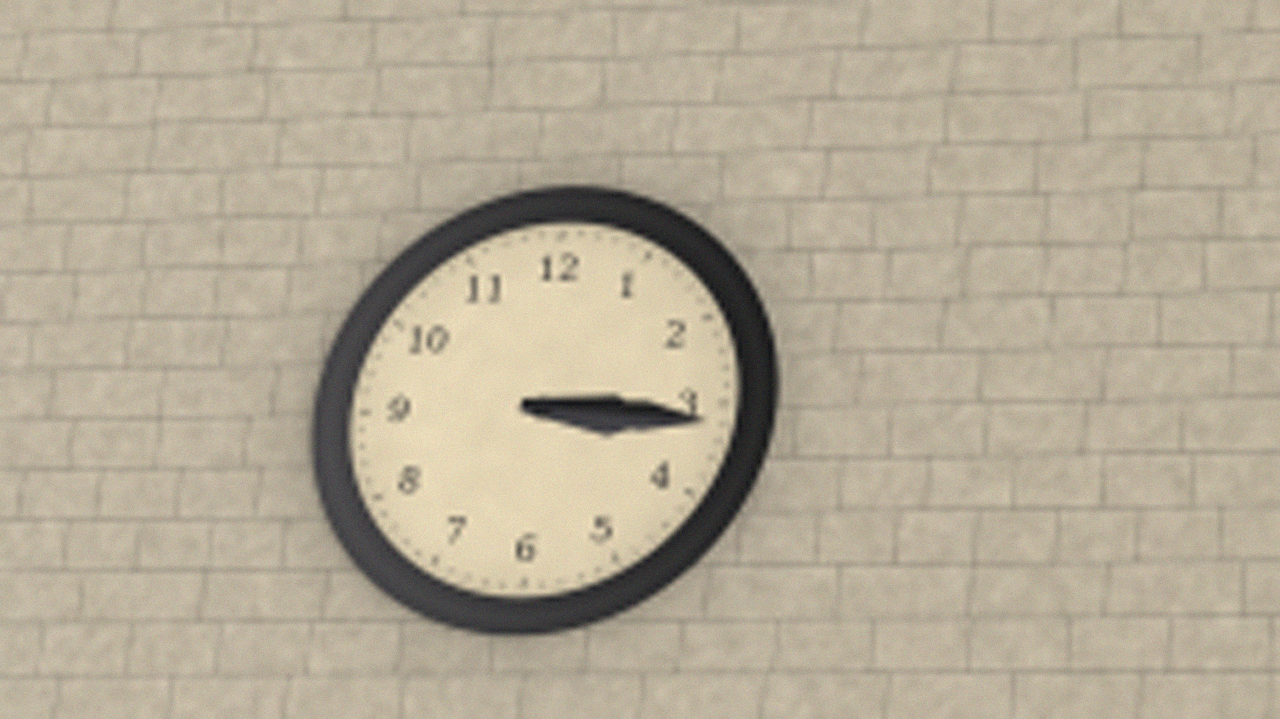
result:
{"hour": 3, "minute": 16}
